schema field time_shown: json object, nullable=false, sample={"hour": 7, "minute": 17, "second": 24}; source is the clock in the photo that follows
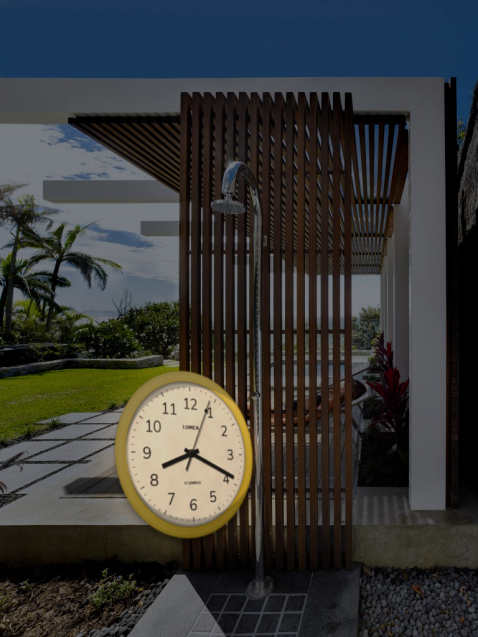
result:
{"hour": 8, "minute": 19, "second": 4}
